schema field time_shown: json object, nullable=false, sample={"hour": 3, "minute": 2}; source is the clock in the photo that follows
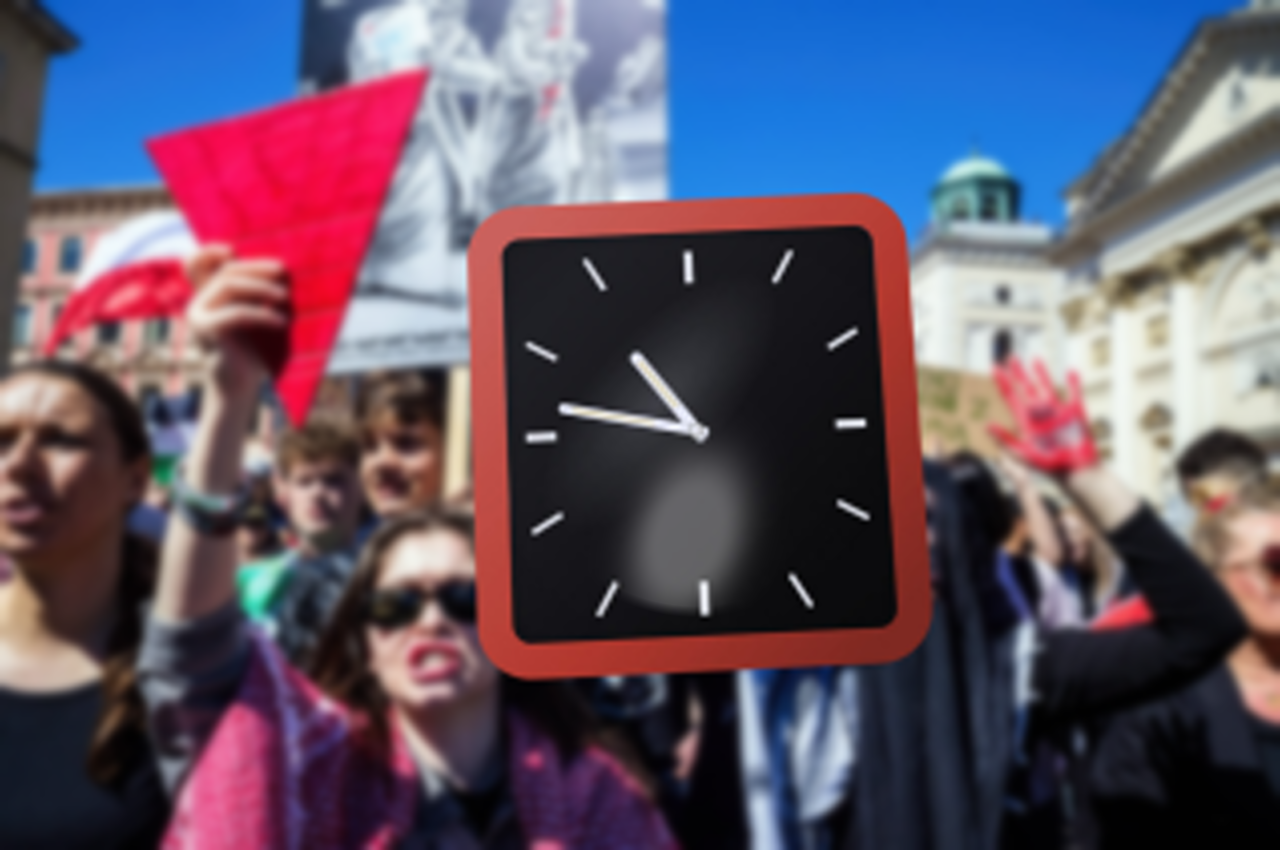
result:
{"hour": 10, "minute": 47}
